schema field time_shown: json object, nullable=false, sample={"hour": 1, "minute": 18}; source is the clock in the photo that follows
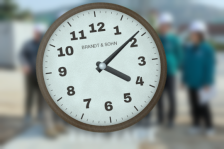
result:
{"hour": 4, "minute": 9}
